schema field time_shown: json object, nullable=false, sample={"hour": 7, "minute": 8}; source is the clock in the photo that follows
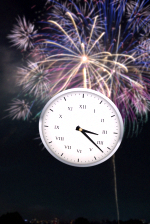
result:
{"hour": 3, "minute": 22}
